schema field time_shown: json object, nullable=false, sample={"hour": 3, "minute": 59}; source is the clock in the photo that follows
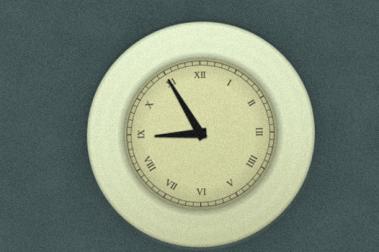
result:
{"hour": 8, "minute": 55}
